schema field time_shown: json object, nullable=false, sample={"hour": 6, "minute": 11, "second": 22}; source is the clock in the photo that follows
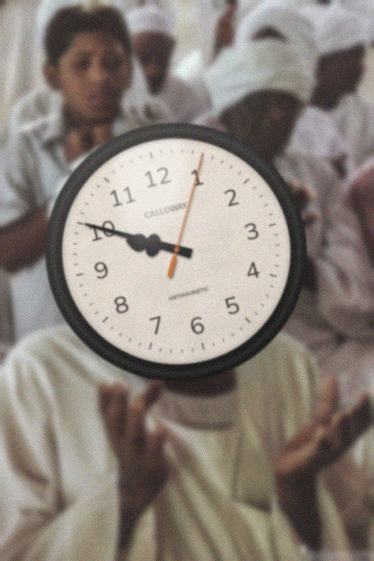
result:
{"hour": 9, "minute": 50, "second": 5}
